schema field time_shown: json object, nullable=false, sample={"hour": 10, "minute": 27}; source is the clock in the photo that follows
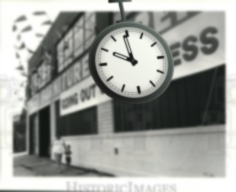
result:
{"hour": 9, "minute": 59}
